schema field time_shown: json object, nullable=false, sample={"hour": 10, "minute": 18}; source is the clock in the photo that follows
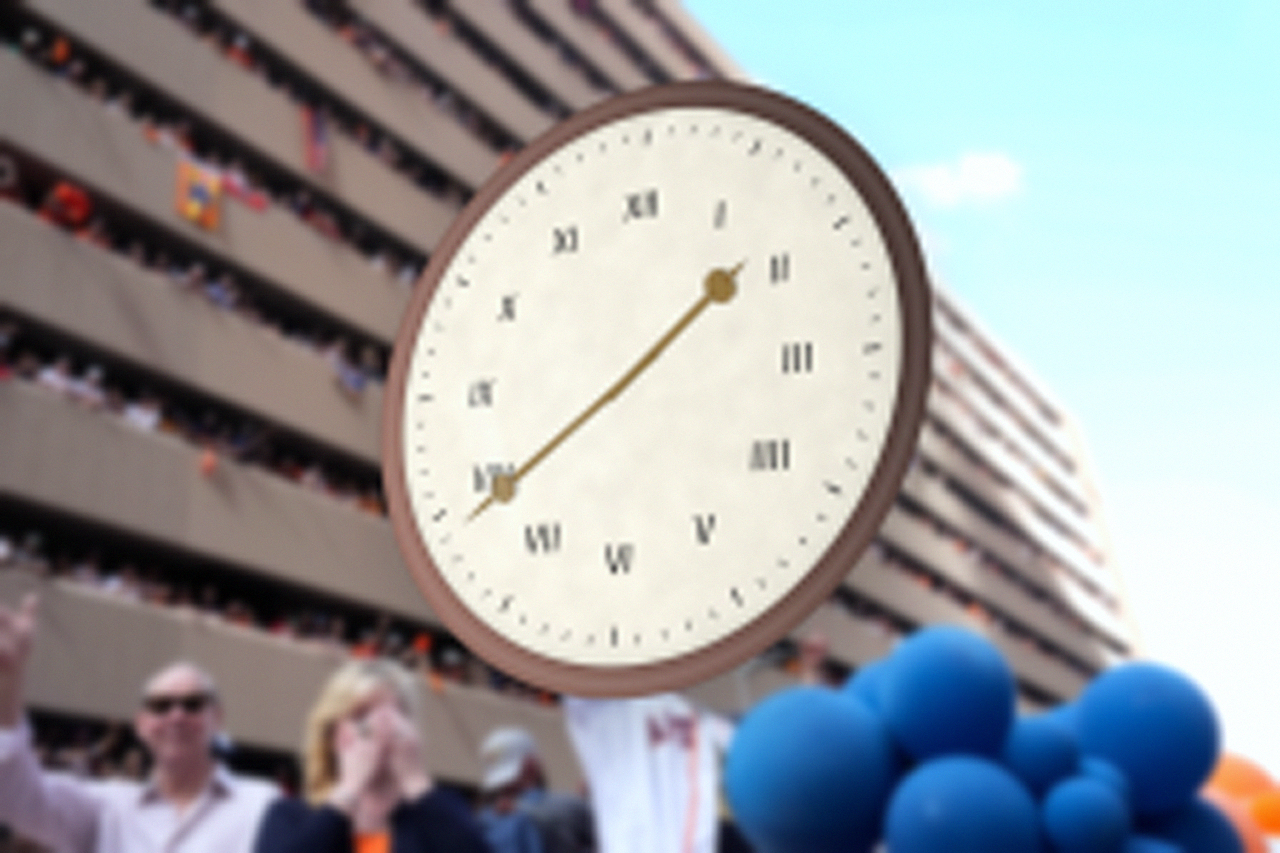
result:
{"hour": 1, "minute": 39}
